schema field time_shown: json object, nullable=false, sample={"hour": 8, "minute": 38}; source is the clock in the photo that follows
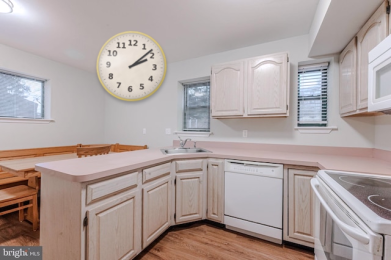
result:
{"hour": 2, "minute": 8}
